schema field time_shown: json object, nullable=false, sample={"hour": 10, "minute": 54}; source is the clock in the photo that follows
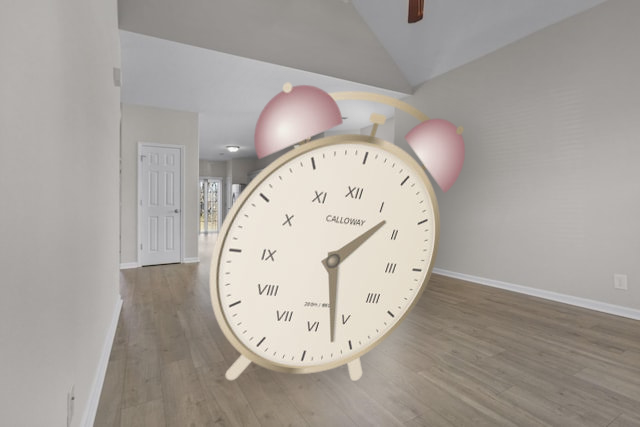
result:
{"hour": 1, "minute": 27}
